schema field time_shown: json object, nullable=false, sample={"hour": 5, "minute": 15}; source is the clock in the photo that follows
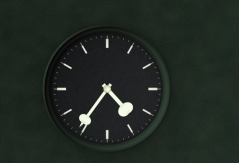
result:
{"hour": 4, "minute": 36}
